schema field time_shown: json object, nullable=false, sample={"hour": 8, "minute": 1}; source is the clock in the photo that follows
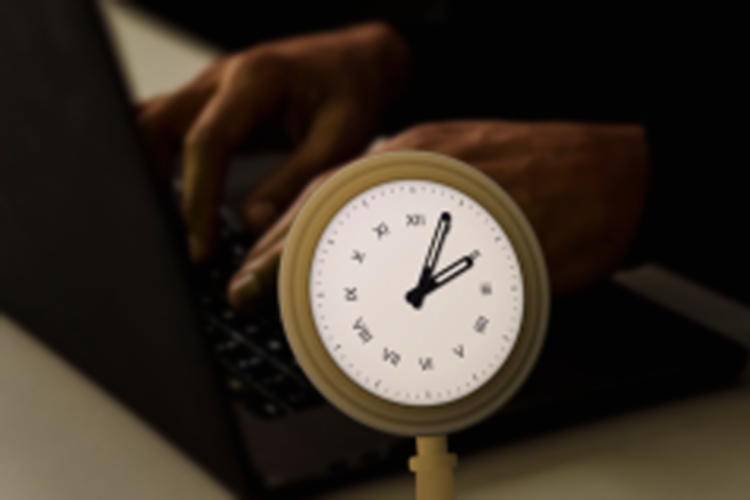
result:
{"hour": 2, "minute": 4}
